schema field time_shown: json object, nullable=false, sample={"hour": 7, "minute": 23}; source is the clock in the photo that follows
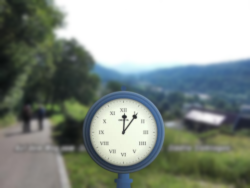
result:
{"hour": 12, "minute": 6}
